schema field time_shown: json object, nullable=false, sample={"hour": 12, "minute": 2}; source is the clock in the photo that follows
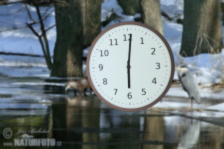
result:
{"hour": 6, "minute": 1}
